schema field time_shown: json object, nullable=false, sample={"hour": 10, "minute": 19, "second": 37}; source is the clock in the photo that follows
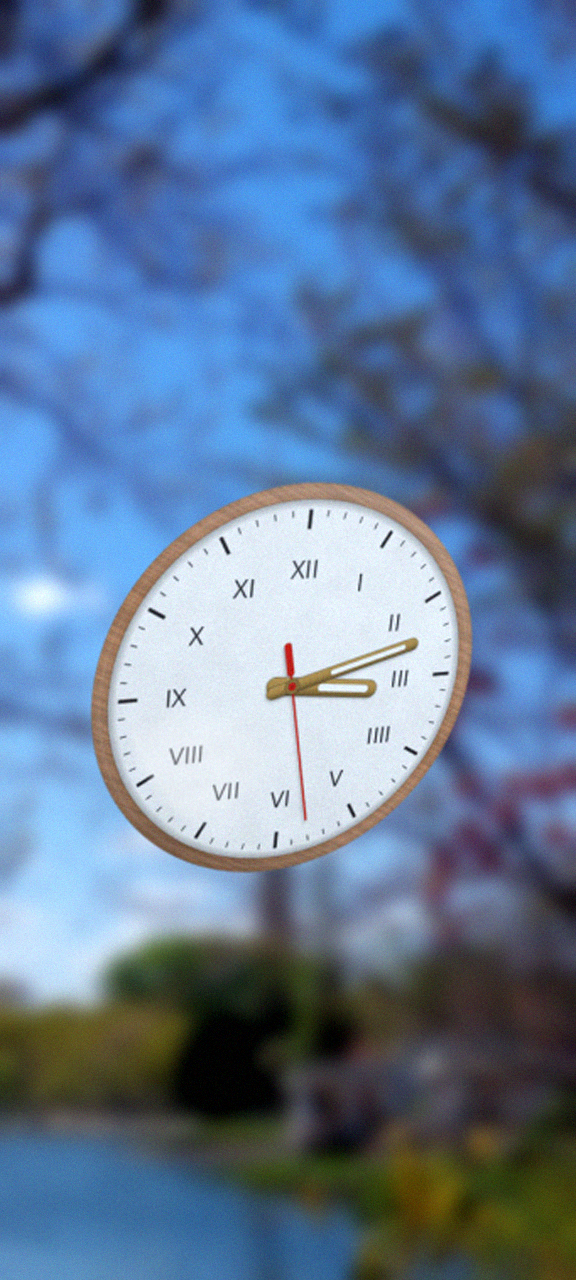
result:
{"hour": 3, "minute": 12, "second": 28}
